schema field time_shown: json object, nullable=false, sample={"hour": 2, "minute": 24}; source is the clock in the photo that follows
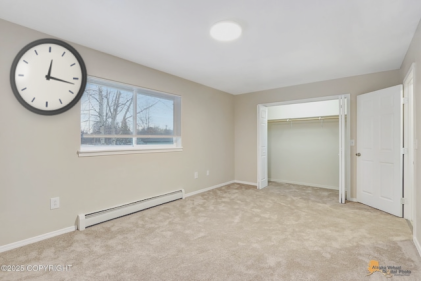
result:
{"hour": 12, "minute": 17}
